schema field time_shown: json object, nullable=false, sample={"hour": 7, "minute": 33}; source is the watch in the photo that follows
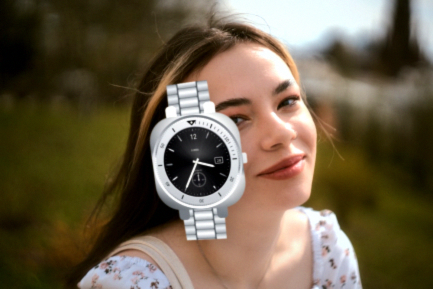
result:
{"hour": 3, "minute": 35}
